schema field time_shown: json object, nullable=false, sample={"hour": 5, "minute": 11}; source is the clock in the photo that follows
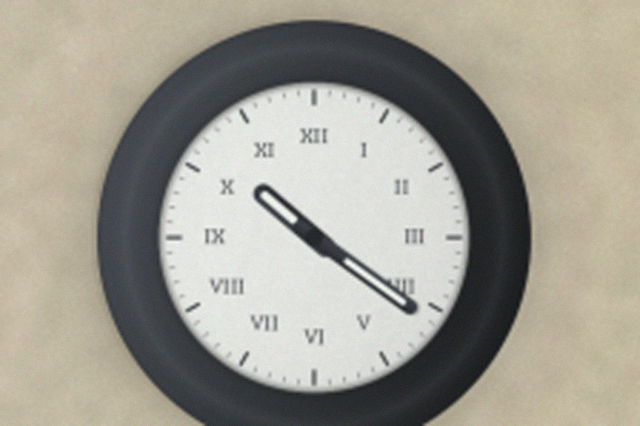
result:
{"hour": 10, "minute": 21}
